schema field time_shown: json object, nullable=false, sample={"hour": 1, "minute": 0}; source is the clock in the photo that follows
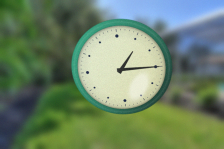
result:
{"hour": 1, "minute": 15}
